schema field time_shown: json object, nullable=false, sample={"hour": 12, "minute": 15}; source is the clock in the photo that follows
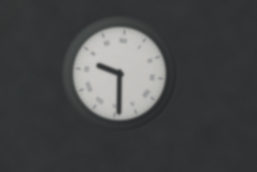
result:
{"hour": 9, "minute": 29}
